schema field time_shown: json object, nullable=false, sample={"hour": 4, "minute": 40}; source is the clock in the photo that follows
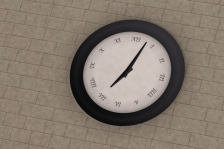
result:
{"hour": 7, "minute": 3}
